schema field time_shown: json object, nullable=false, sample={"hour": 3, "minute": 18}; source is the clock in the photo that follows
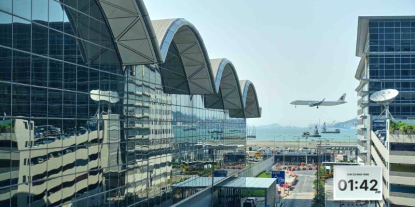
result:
{"hour": 1, "minute": 42}
